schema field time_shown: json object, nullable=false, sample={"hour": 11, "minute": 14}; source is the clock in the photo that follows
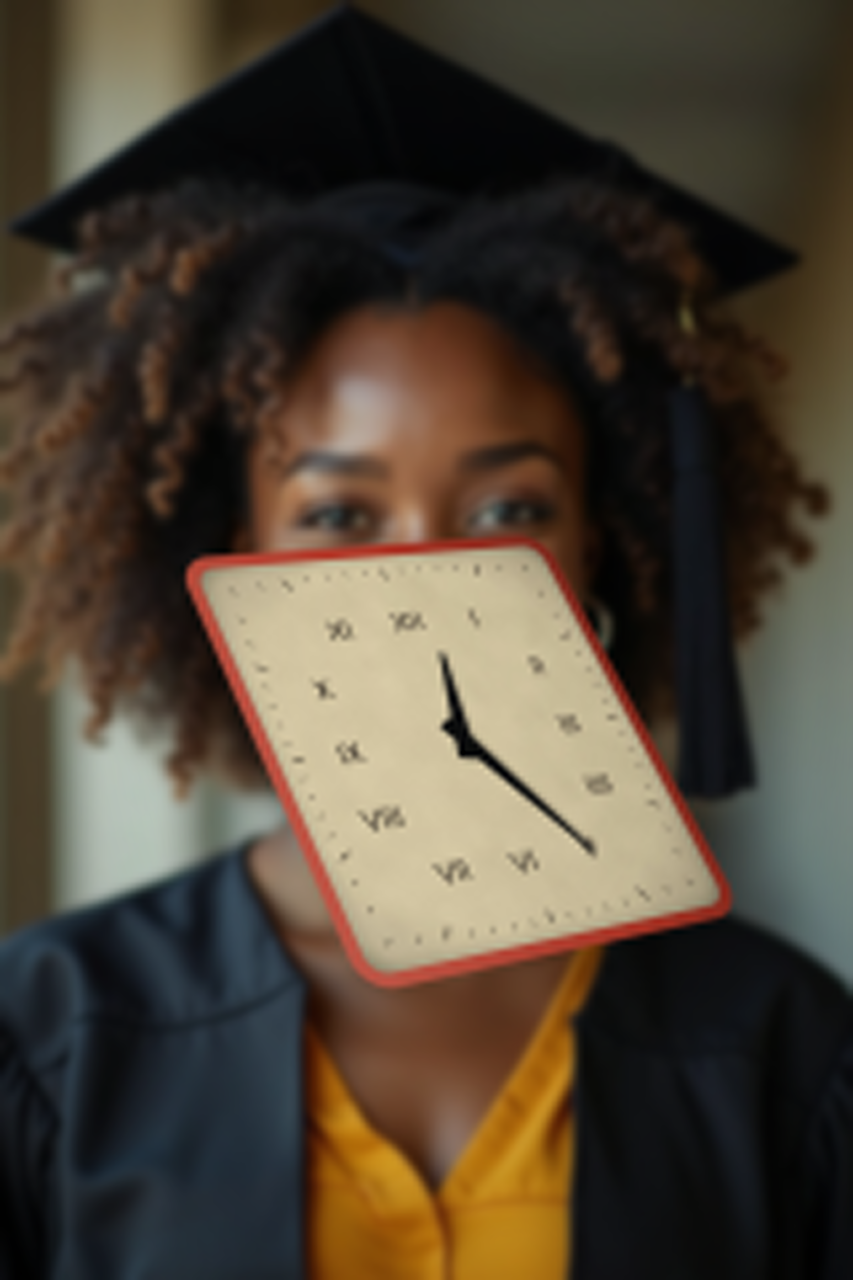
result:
{"hour": 12, "minute": 25}
